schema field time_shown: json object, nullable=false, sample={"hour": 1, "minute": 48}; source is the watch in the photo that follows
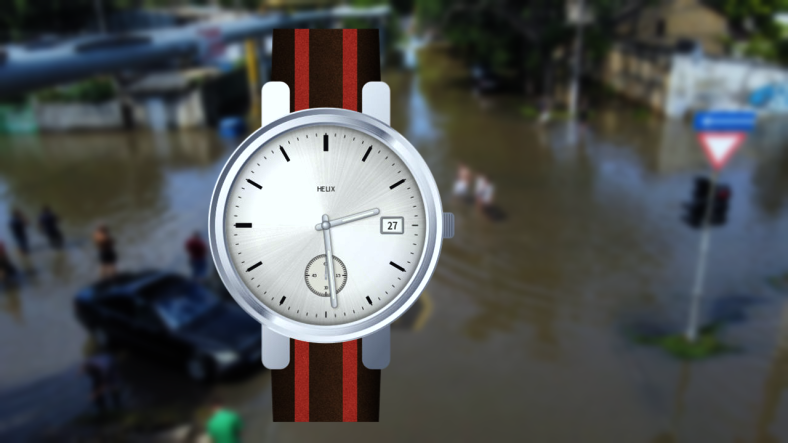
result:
{"hour": 2, "minute": 29}
